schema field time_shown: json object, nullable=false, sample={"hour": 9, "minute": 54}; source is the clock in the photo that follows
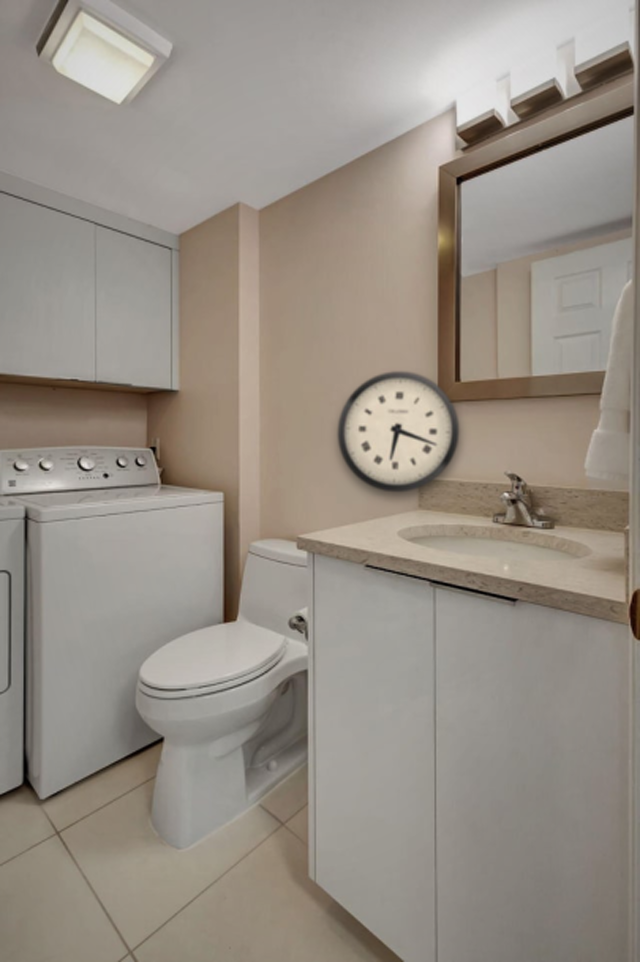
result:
{"hour": 6, "minute": 18}
